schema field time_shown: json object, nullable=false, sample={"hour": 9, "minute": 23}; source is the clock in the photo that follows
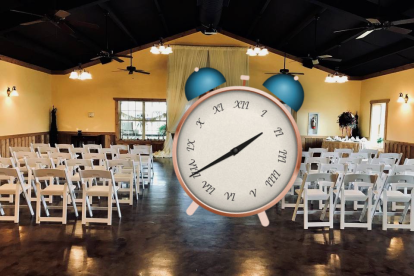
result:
{"hour": 1, "minute": 39}
